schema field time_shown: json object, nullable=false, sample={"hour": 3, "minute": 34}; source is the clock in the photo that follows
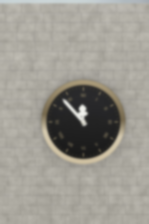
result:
{"hour": 11, "minute": 53}
